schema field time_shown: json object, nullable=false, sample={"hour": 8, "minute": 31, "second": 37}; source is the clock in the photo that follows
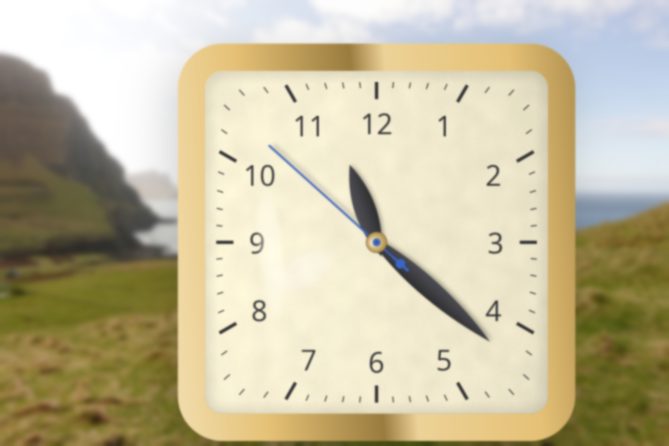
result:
{"hour": 11, "minute": 21, "second": 52}
